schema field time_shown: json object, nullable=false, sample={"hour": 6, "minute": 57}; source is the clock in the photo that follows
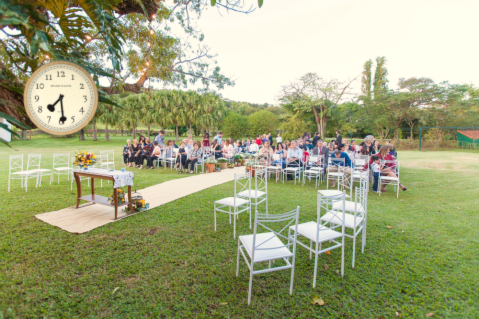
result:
{"hour": 7, "minute": 29}
